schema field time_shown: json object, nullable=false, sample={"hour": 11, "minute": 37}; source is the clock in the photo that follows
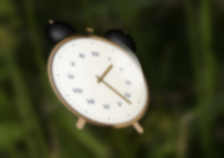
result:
{"hour": 1, "minute": 22}
